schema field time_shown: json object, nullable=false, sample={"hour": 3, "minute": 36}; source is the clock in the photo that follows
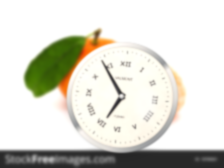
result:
{"hour": 6, "minute": 54}
